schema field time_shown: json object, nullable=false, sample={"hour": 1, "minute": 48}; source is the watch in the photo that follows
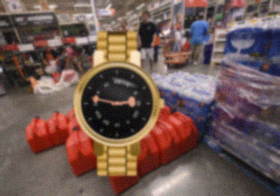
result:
{"hour": 2, "minute": 47}
